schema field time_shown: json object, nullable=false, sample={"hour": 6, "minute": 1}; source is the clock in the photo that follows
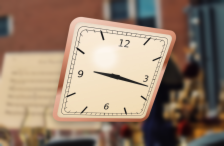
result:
{"hour": 9, "minute": 17}
